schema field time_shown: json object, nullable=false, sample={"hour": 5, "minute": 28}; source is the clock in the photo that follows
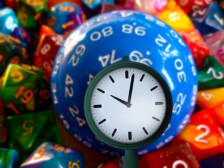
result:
{"hour": 10, "minute": 2}
